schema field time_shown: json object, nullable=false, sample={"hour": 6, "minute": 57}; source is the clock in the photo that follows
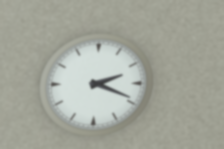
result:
{"hour": 2, "minute": 19}
